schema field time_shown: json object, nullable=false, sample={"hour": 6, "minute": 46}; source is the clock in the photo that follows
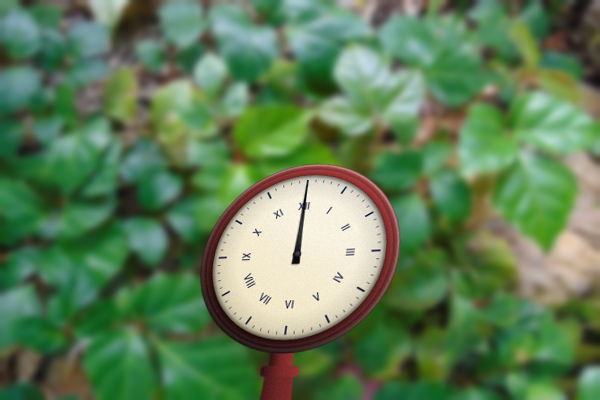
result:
{"hour": 12, "minute": 0}
